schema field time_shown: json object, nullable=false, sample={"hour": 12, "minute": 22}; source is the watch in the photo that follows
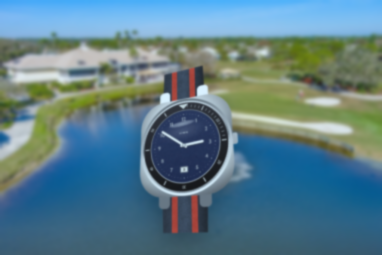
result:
{"hour": 2, "minute": 51}
